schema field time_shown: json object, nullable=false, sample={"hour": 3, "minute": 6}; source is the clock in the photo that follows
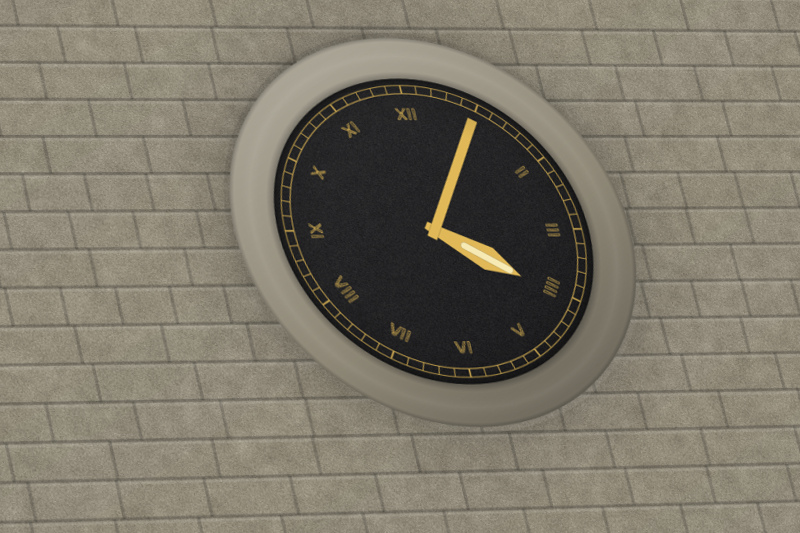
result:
{"hour": 4, "minute": 5}
